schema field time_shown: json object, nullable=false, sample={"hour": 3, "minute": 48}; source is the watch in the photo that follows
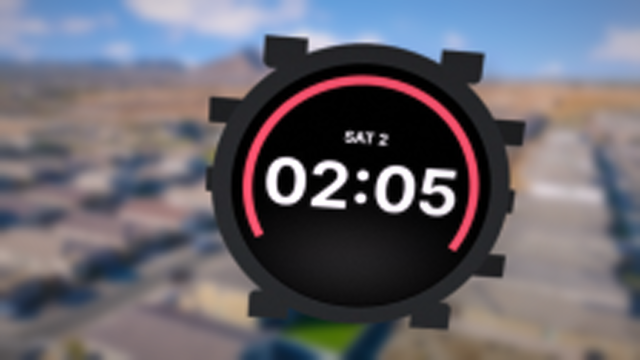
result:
{"hour": 2, "minute": 5}
